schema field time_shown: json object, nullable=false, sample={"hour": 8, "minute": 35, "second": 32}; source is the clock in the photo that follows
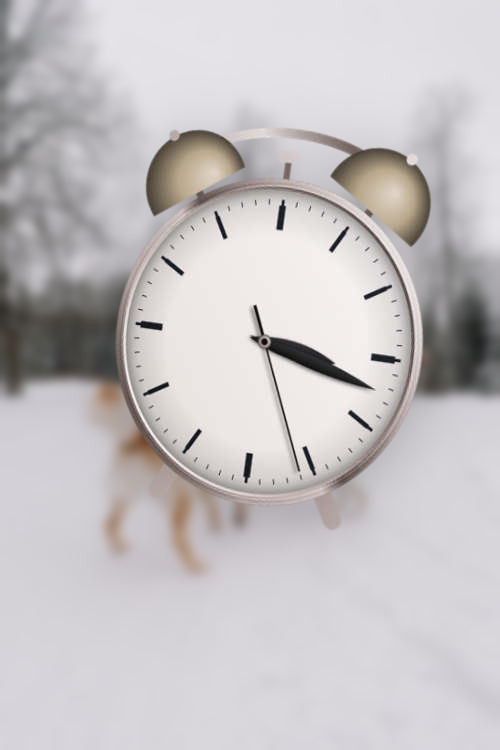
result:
{"hour": 3, "minute": 17, "second": 26}
